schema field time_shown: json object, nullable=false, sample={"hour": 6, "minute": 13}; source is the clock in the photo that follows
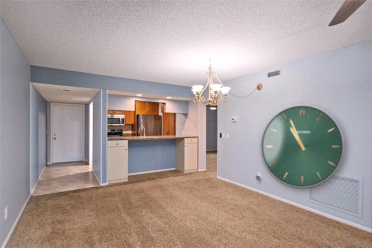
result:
{"hour": 10, "minute": 56}
